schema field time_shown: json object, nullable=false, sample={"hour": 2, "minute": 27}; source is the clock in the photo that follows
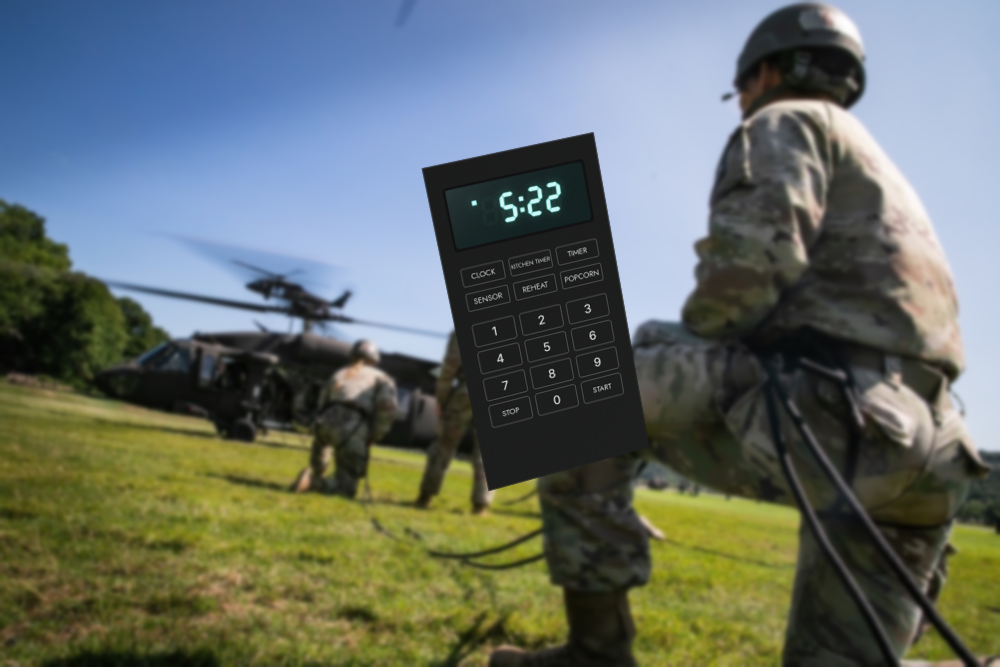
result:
{"hour": 5, "minute": 22}
